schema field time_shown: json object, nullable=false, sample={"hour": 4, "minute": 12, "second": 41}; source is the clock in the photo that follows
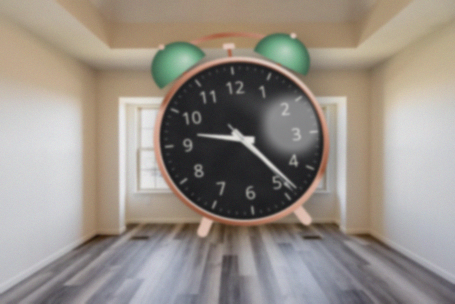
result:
{"hour": 9, "minute": 23, "second": 24}
